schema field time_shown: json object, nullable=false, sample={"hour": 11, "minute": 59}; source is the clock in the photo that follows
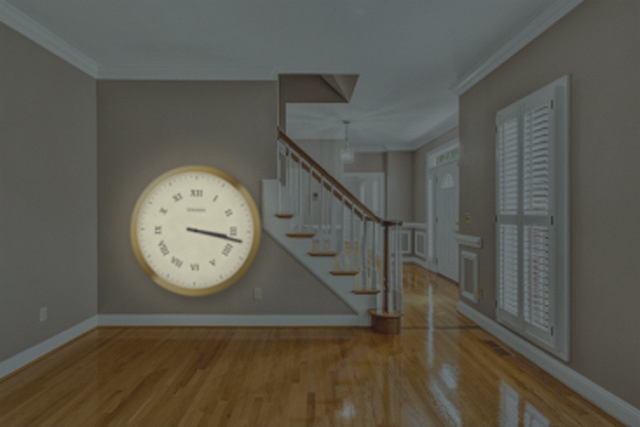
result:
{"hour": 3, "minute": 17}
